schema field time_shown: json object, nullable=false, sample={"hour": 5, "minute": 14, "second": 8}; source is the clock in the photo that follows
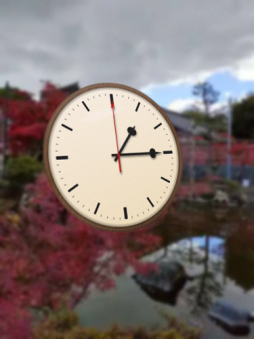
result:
{"hour": 1, "minute": 15, "second": 0}
